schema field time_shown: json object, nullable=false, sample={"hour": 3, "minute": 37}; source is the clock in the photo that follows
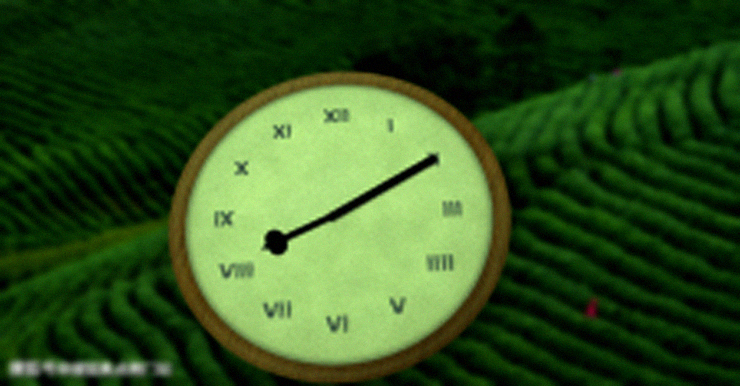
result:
{"hour": 8, "minute": 10}
